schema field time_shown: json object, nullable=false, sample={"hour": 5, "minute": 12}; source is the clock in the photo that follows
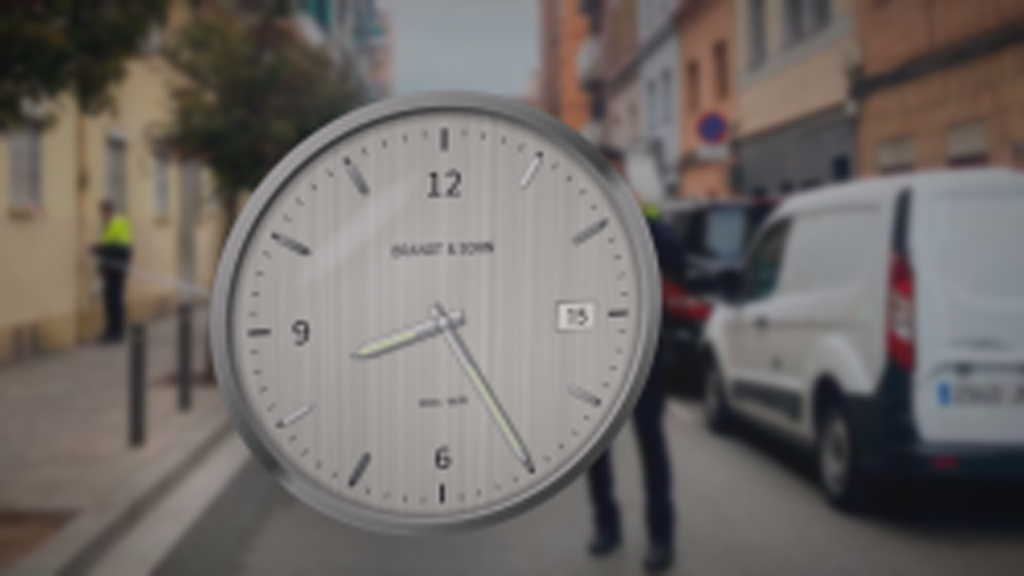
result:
{"hour": 8, "minute": 25}
